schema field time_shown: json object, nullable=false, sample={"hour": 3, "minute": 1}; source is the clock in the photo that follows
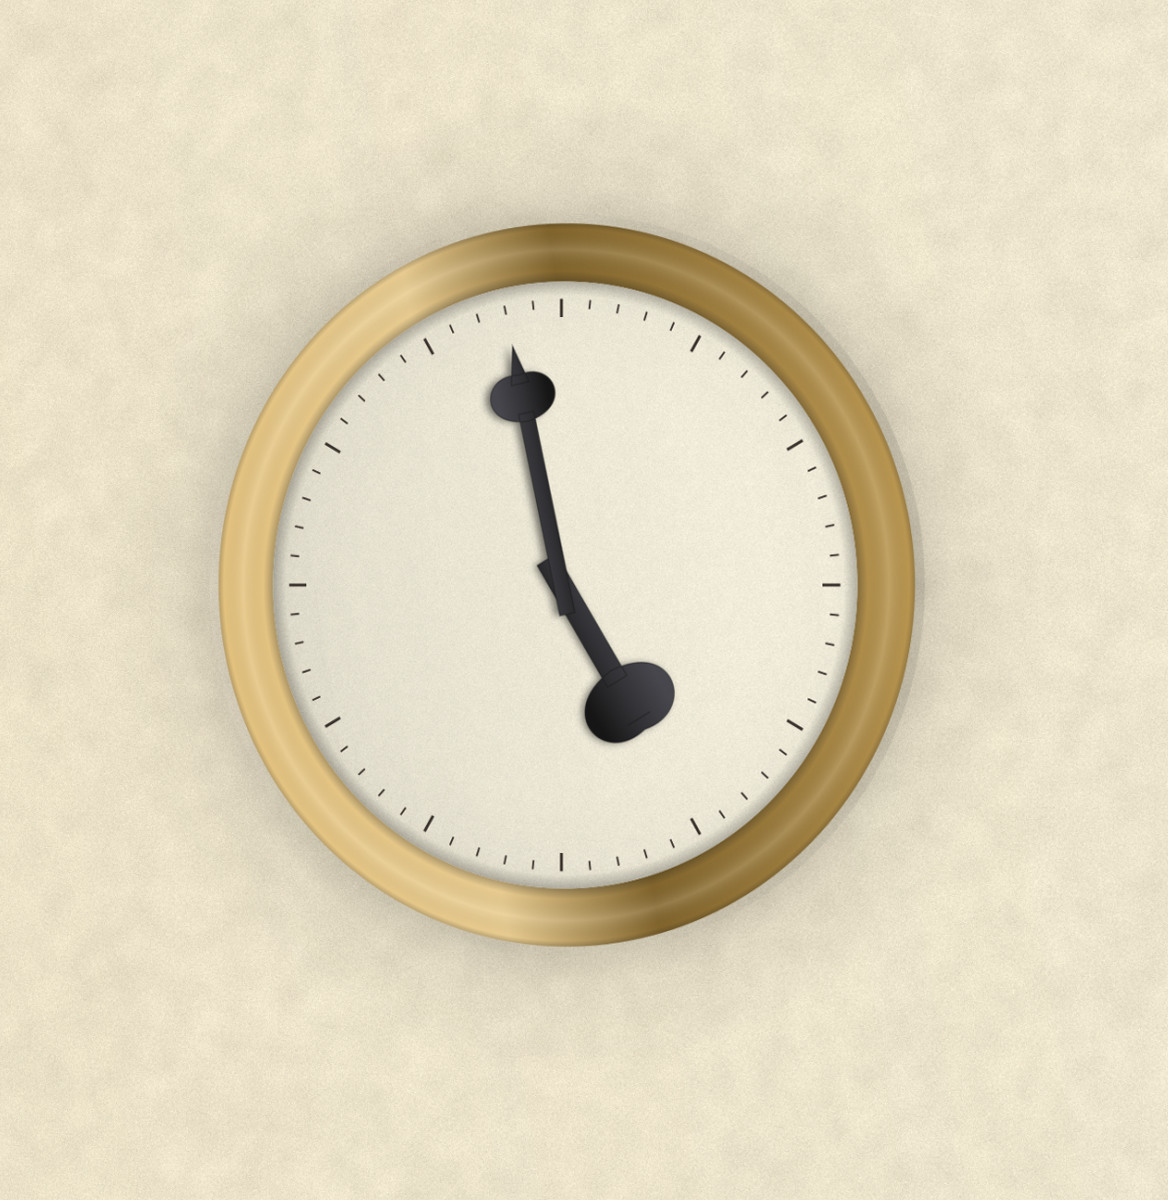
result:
{"hour": 4, "minute": 58}
